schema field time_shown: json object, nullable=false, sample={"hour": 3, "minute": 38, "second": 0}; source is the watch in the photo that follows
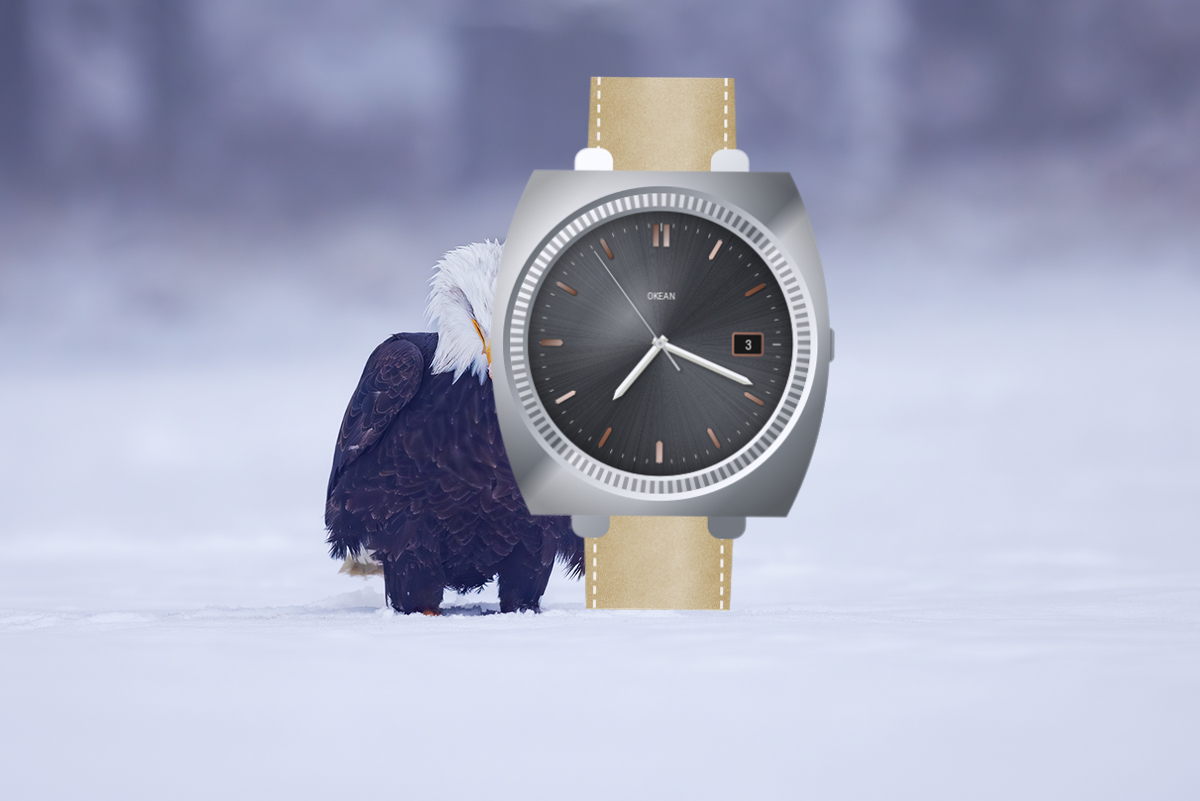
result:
{"hour": 7, "minute": 18, "second": 54}
